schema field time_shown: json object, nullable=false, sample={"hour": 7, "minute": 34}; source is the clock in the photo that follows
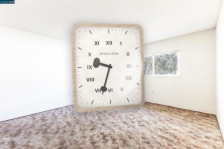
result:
{"hour": 9, "minute": 33}
